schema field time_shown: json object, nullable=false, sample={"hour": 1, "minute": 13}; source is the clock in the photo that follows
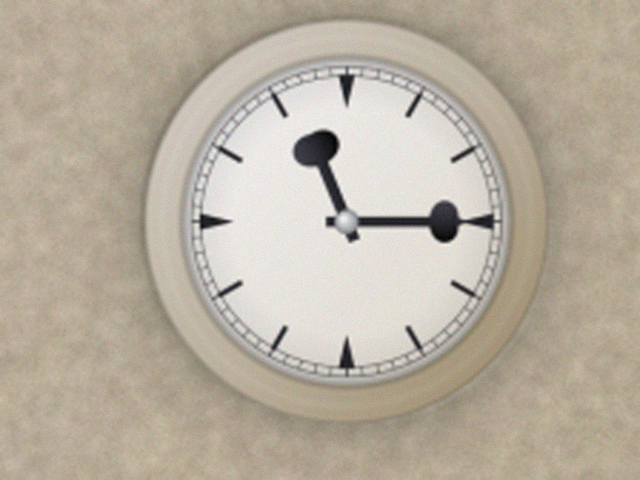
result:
{"hour": 11, "minute": 15}
